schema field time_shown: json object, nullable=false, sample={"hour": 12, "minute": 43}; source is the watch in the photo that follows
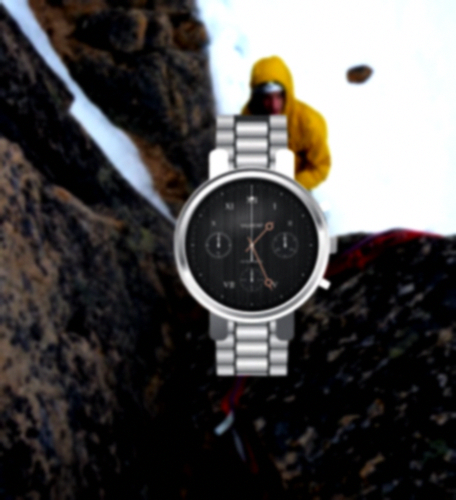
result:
{"hour": 1, "minute": 26}
